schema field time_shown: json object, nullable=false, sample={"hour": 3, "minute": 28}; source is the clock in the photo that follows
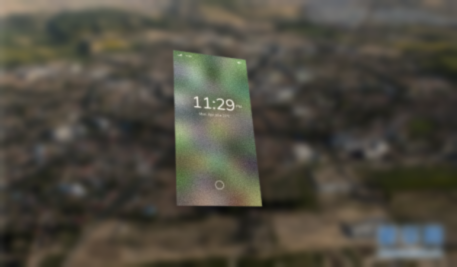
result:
{"hour": 11, "minute": 29}
